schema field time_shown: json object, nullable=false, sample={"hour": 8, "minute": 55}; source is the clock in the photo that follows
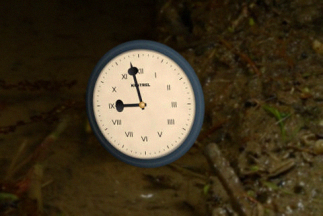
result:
{"hour": 8, "minute": 58}
